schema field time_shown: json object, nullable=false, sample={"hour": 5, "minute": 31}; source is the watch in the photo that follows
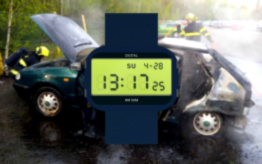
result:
{"hour": 13, "minute": 17}
